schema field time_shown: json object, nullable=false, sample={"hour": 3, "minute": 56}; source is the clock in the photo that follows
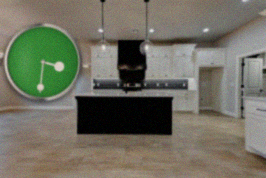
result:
{"hour": 3, "minute": 31}
